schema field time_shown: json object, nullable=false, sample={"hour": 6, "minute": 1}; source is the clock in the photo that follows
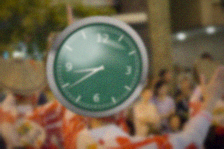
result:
{"hour": 8, "minute": 39}
